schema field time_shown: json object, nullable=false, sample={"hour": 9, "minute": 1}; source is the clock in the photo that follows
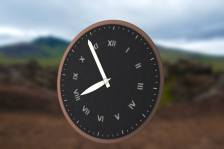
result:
{"hour": 7, "minute": 54}
